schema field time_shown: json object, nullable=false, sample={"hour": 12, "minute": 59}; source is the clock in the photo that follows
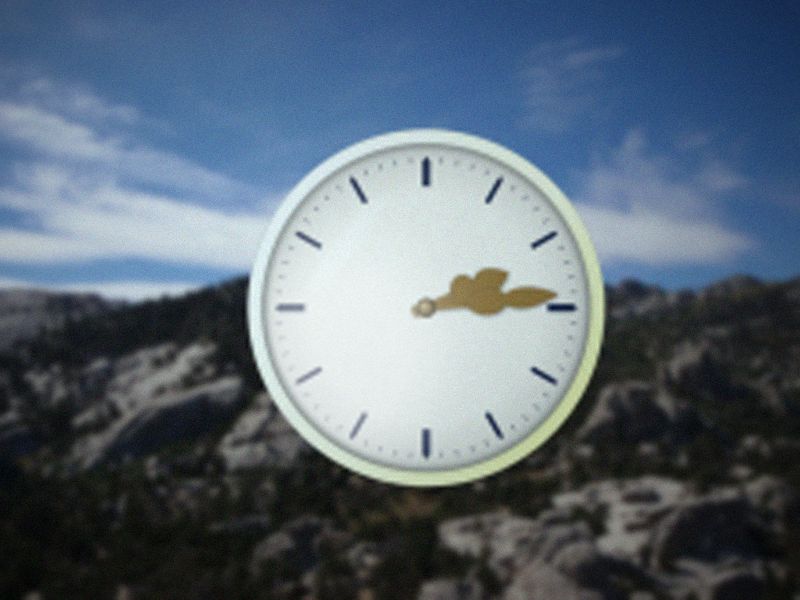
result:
{"hour": 2, "minute": 14}
